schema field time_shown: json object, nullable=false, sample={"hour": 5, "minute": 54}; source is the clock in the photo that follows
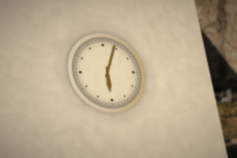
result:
{"hour": 6, "minute": 4}
